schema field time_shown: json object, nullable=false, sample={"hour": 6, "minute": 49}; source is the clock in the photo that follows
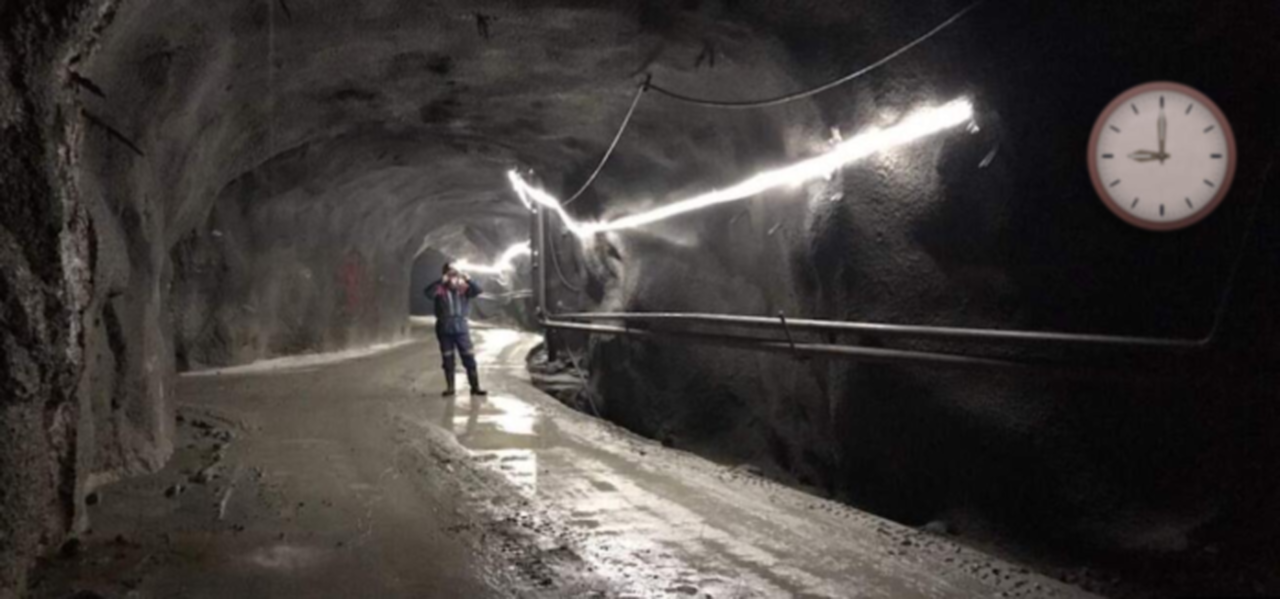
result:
{"hour": 9, "minute": 0}
